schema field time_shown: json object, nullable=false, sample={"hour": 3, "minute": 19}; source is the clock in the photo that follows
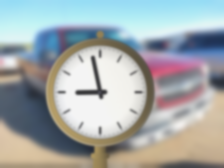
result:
{"hour": 8, "minute": 58}
